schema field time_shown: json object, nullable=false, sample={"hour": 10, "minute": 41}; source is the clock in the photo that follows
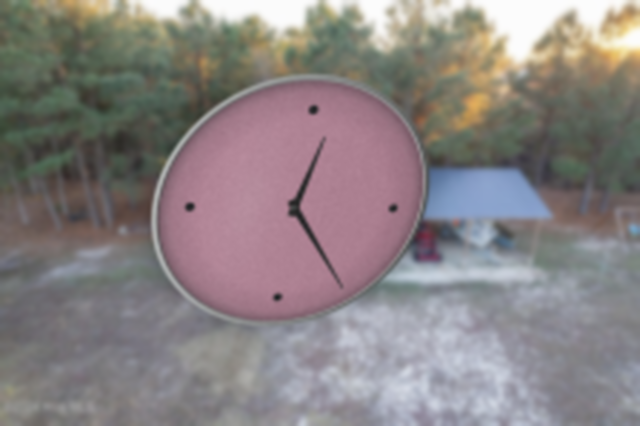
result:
{"hour": 12, "minute": 24}
